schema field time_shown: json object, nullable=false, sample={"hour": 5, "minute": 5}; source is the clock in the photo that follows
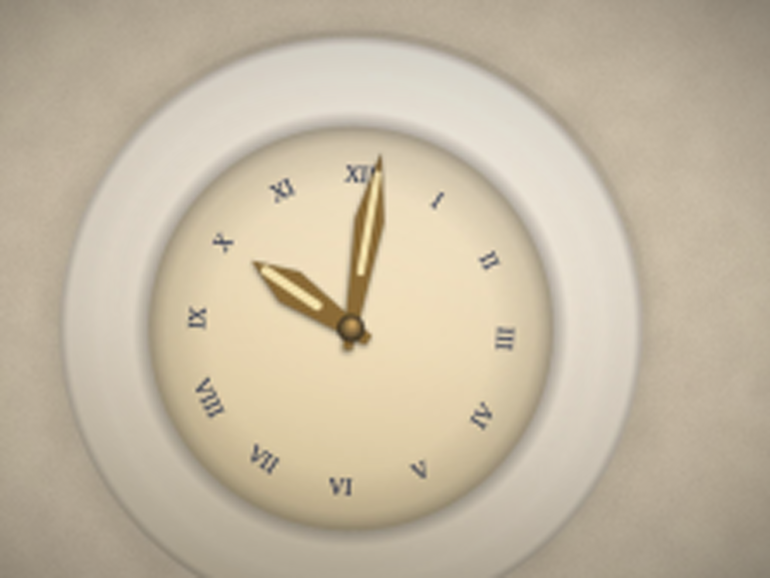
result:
{"hour": 10, "minute": 1}
